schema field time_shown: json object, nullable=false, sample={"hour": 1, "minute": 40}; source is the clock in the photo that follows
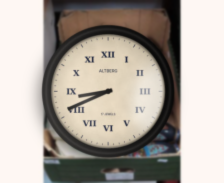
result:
{"hour": 8, "minute": 41}
